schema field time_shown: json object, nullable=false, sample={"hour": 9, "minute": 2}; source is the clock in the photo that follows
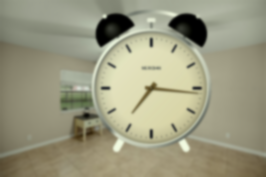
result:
{"hour": 7, "minute": 16}
